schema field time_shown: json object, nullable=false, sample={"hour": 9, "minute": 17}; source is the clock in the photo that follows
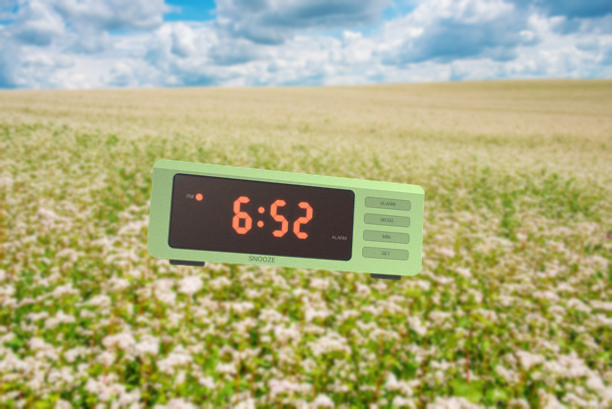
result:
{"hour": 6, "minute": 52}
